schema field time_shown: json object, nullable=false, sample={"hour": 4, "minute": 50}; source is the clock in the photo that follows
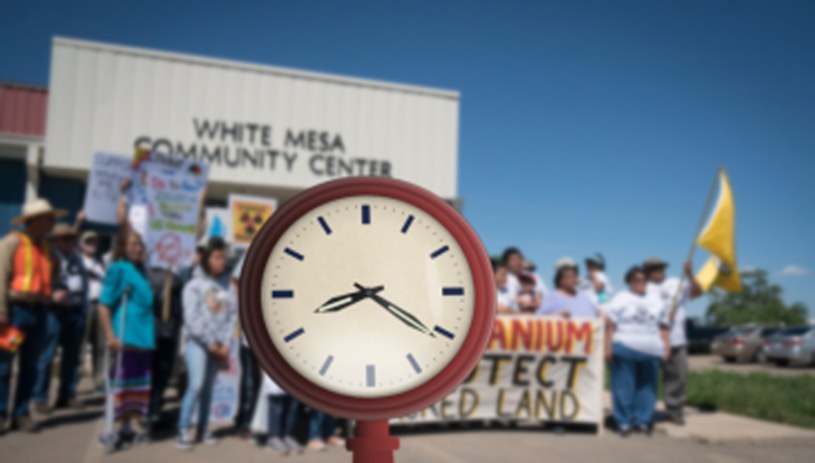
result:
{"hour": 8, "minute": 21}
